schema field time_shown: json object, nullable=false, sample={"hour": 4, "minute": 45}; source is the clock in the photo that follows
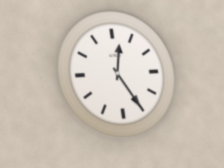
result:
{"hour": 12, "minute": 25}
